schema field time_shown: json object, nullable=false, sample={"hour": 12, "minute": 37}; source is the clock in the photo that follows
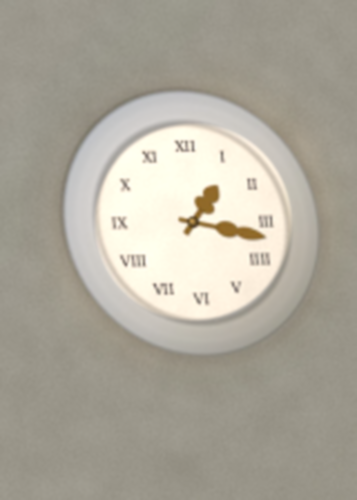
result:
{"hour": 1, "minute": 17}
